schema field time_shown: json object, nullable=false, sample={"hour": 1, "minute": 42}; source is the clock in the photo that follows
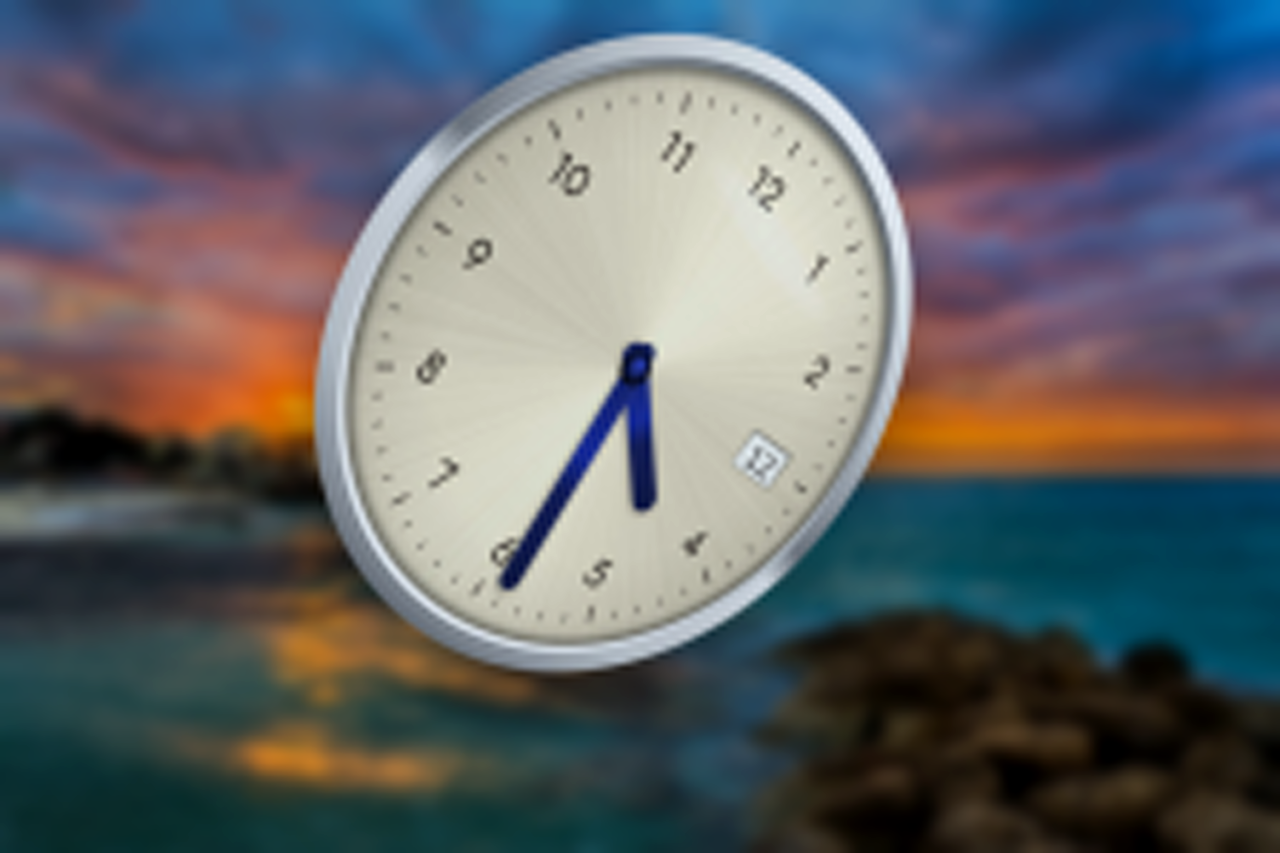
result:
{"hour": 4, "minute": 29}
